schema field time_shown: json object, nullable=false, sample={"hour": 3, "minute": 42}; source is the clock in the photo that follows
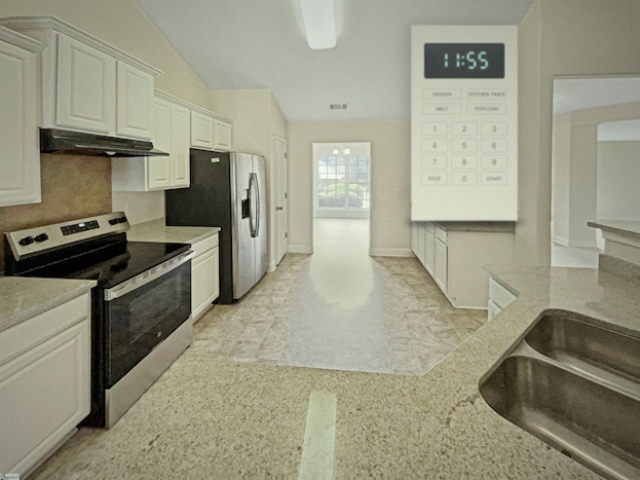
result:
{"hour": 11, "minute": 55}
